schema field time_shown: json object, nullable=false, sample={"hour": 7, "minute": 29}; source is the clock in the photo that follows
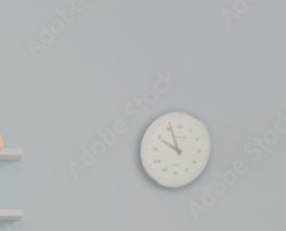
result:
{"hour": 9, "minute": 56}
